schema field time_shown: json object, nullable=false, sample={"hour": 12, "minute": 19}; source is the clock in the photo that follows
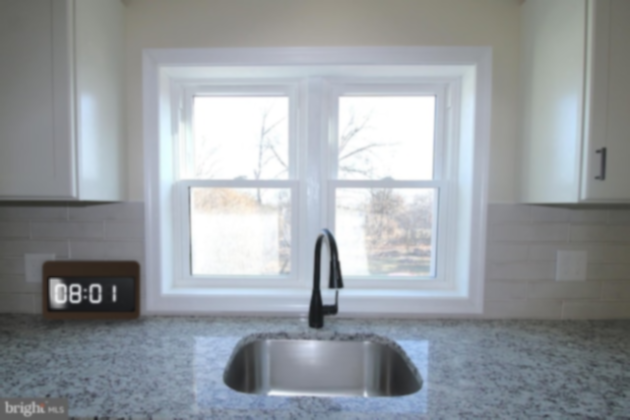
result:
{"hour": 8, "minute": 1}
